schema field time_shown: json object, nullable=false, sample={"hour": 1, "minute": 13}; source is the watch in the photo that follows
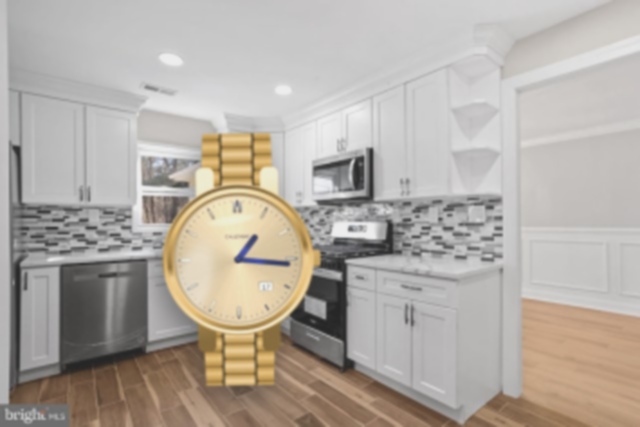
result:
{"hour": 1, "minute": 16}
